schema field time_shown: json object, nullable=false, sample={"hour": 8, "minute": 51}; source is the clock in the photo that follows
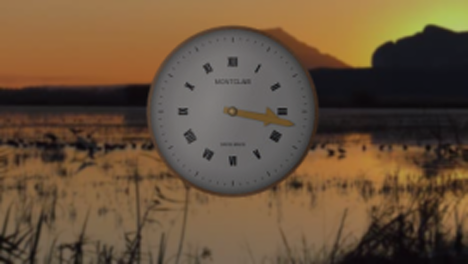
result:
{"hour": 3, "minute": 17}
